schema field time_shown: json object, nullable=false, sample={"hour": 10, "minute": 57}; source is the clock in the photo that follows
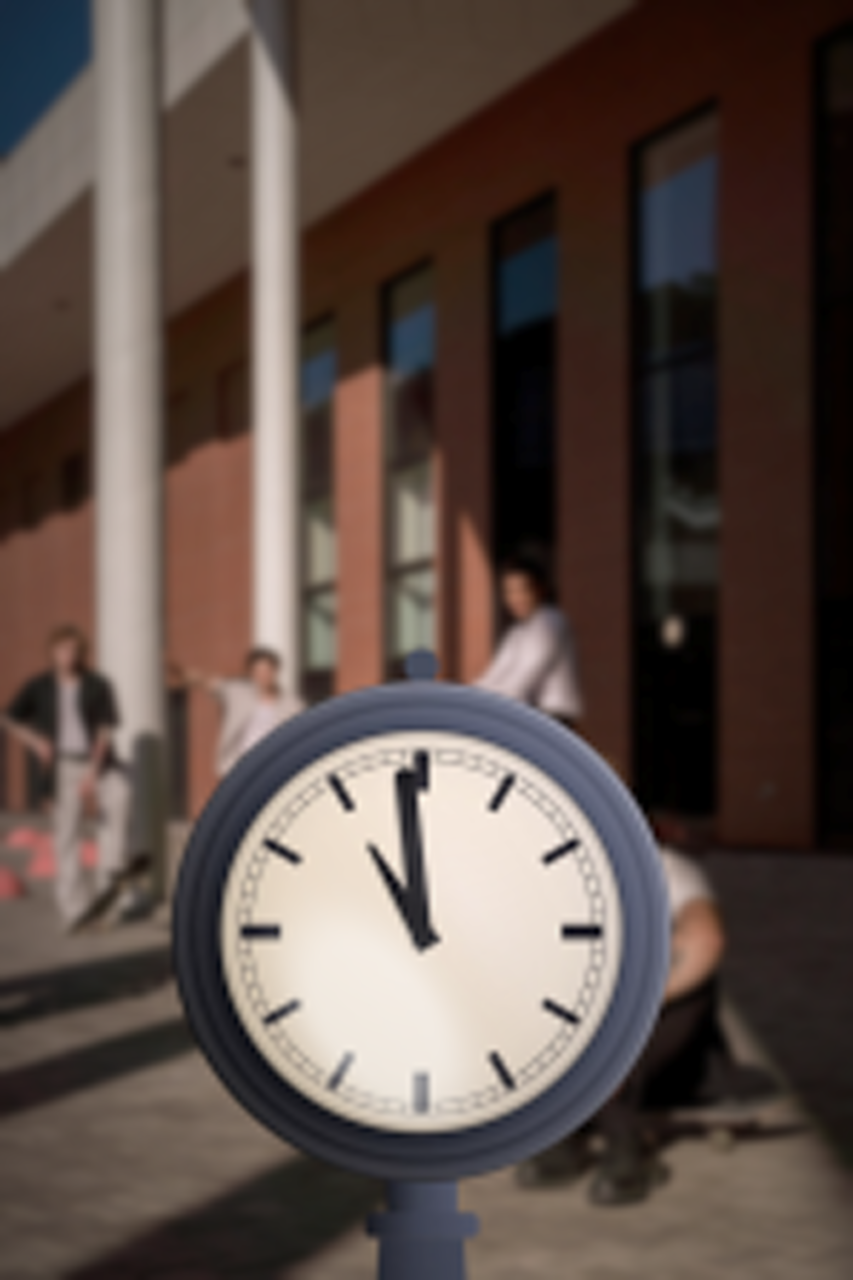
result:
{"hour": 10, "minute": 59}
